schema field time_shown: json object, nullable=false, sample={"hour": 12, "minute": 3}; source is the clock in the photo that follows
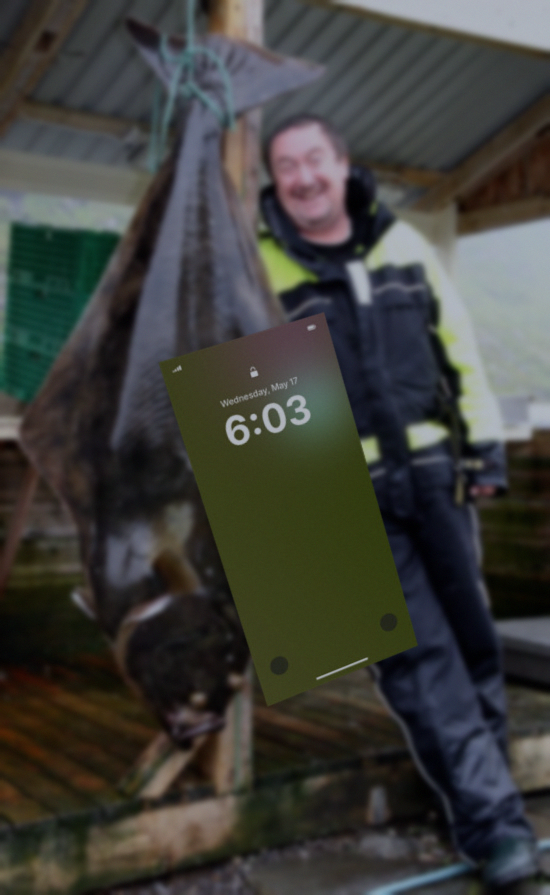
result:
{"hour": 6, "minute": 3}
